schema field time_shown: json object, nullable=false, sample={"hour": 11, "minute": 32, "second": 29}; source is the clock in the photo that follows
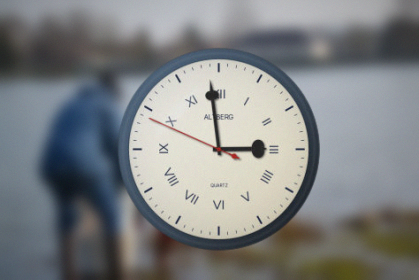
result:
{"hour": 2, "minute": 58, "second": 49}
